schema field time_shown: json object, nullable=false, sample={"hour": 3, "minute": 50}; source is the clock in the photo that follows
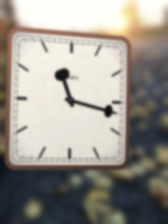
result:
{"hour": 11, "minute": 17}
